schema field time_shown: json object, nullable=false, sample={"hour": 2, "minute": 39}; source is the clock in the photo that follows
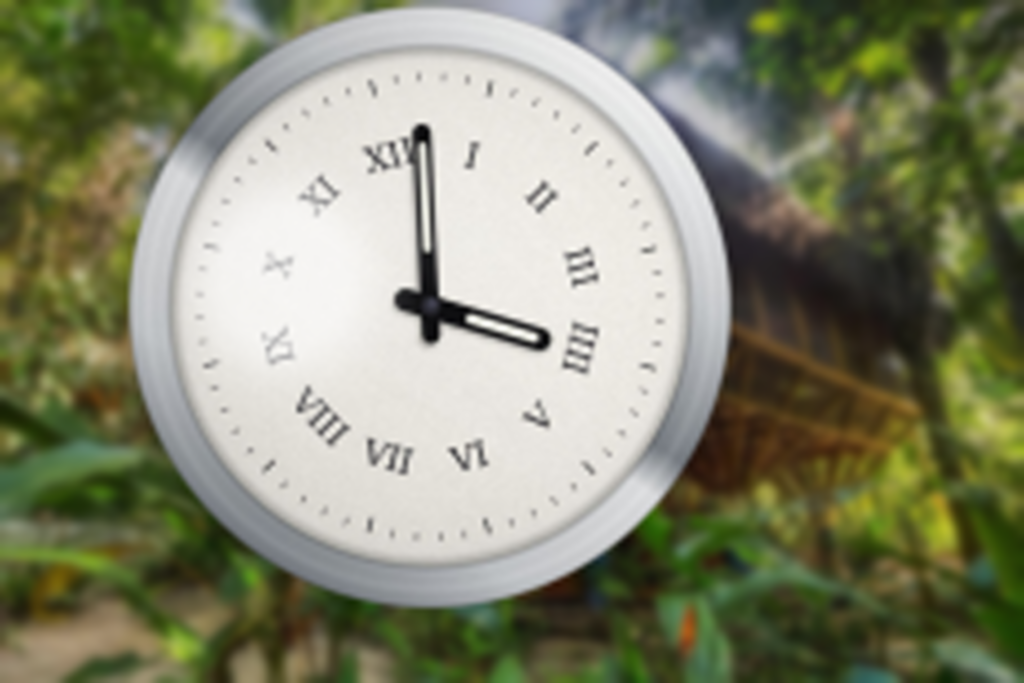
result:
{"hour": 4, "minute": 2}
